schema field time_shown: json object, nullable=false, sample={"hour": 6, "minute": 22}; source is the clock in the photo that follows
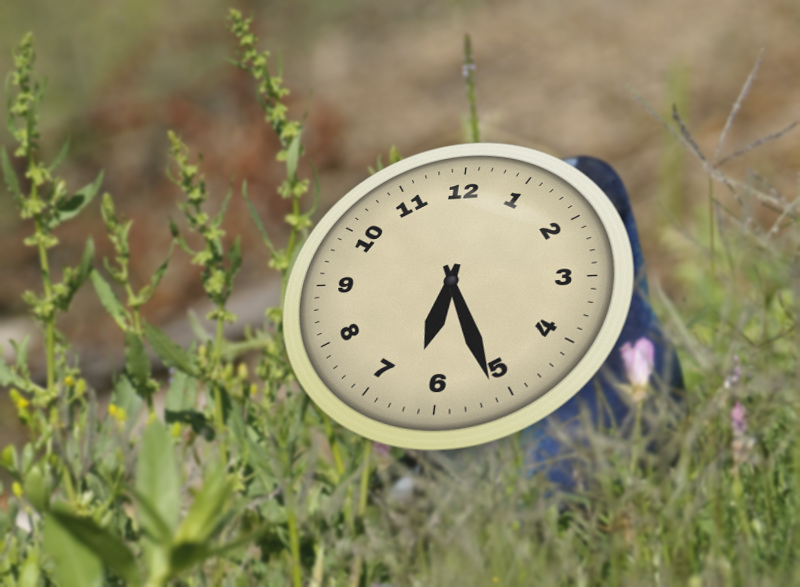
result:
{"hour": 6, "minute": 26}
